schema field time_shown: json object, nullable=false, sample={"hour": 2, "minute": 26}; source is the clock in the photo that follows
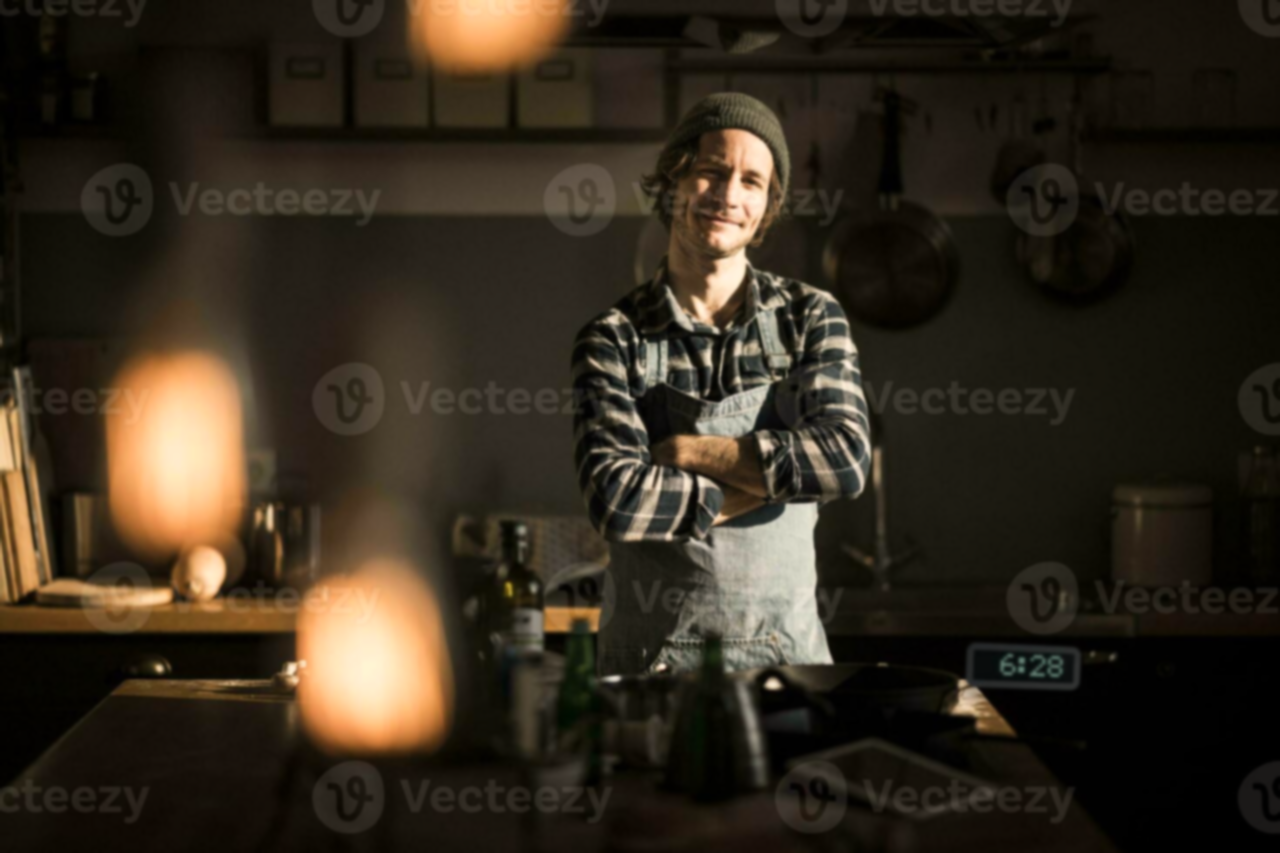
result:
{"hour": 6, "minute": 28}
